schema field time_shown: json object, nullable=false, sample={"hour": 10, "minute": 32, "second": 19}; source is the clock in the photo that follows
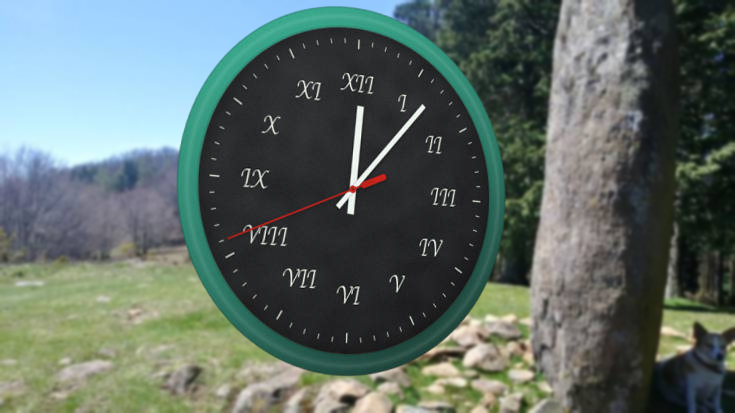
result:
{"hour": 12, "minute": 6, "second": 41}
